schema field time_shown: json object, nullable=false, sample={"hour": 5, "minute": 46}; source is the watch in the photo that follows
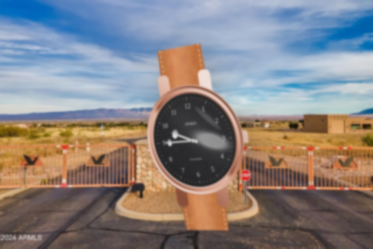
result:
{"hour": 9, "minute": 45}
